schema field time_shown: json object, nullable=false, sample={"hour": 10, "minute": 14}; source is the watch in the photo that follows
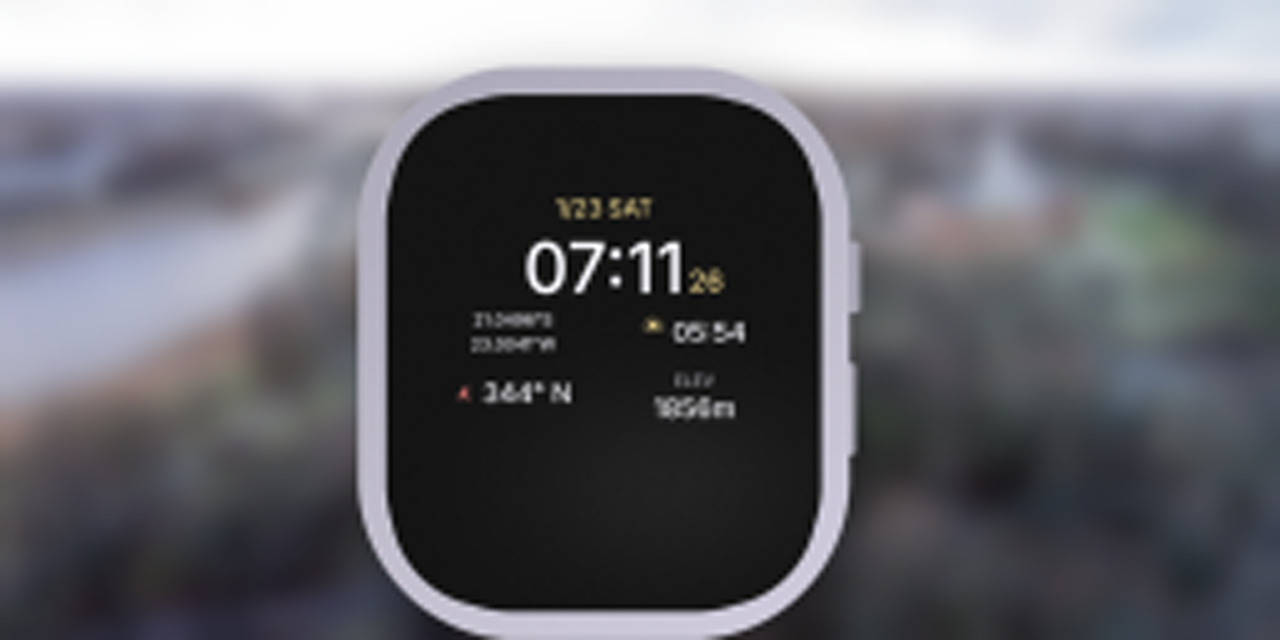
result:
{"hour": 7, "minute": 11}
